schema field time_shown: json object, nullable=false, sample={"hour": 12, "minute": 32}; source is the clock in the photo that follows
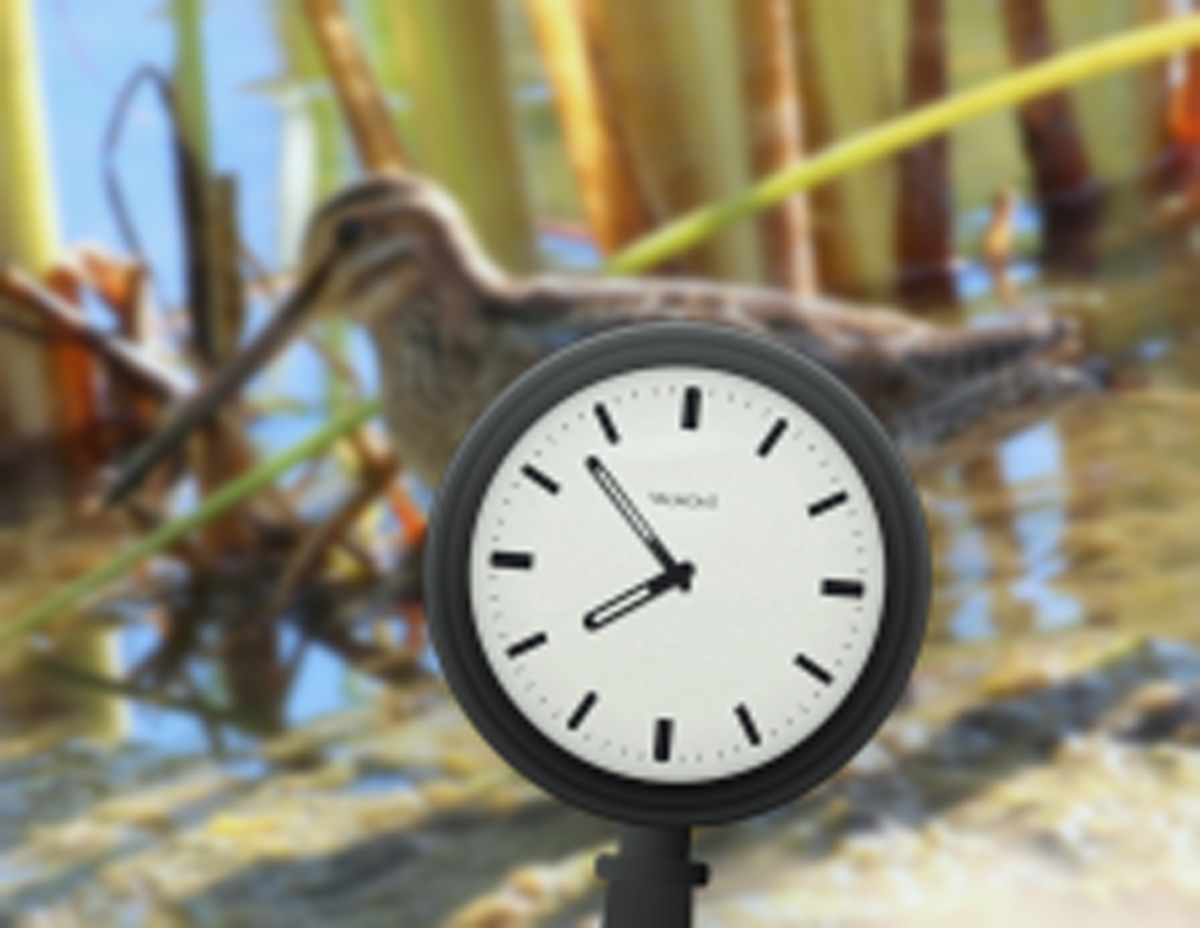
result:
{"hour": 7, "minute": 53}
